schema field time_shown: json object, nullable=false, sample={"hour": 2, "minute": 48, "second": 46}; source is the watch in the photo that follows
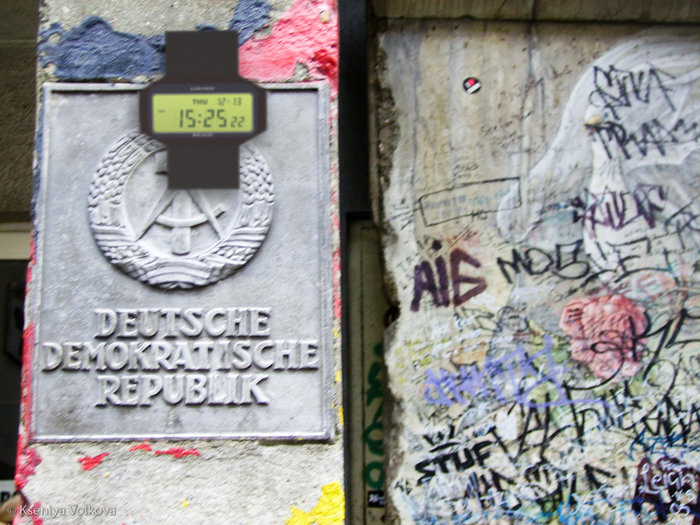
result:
{"hour": 15, "minute": 25, "second": 22}
